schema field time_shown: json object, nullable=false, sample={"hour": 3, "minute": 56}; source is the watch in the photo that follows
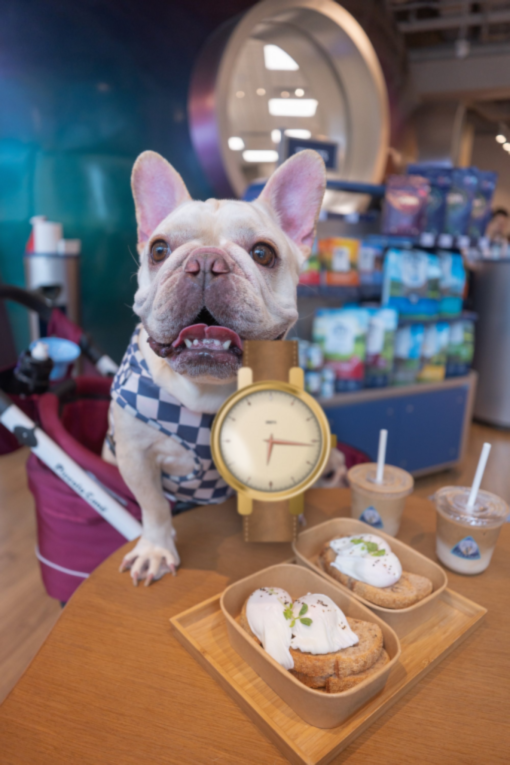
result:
{"hour": 6, "minute": 16}
